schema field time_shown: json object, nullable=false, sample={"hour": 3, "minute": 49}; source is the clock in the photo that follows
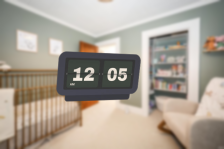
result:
{"hour": 12, "minute": 5}
